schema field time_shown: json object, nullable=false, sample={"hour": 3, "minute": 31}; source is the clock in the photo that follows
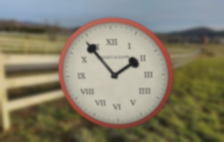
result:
{"hour": 1, "minute": 54}
